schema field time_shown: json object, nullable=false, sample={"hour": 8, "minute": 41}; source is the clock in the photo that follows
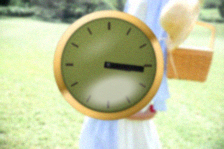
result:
{"hour": 3, "minute": 16}
